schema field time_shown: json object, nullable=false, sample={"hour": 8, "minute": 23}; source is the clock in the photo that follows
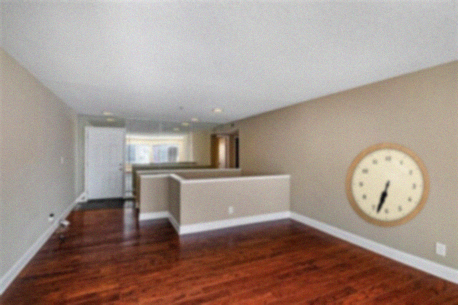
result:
{"hour": 6, "minute": 33}
